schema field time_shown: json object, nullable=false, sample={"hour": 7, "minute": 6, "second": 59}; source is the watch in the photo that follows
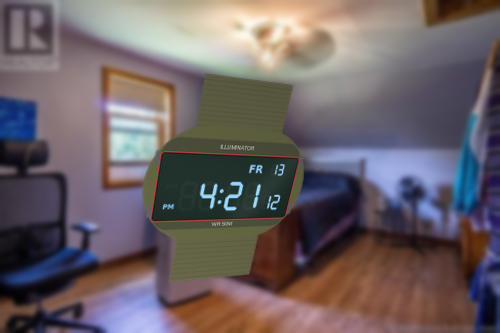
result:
{"hour": 4, "minute": 21, "second": 12}
